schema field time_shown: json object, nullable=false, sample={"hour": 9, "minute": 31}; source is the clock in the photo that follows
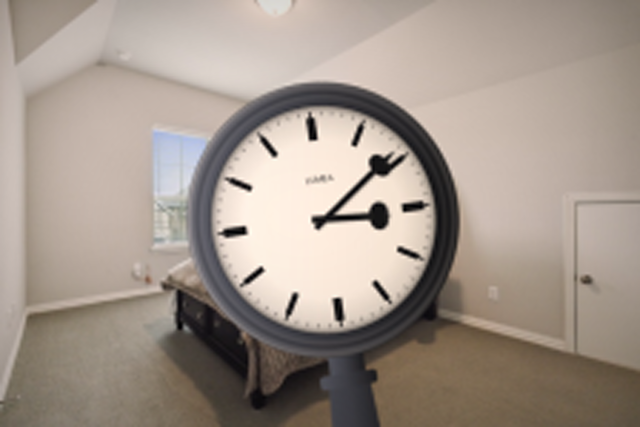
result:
{"hour": 3, "minute": 9}
